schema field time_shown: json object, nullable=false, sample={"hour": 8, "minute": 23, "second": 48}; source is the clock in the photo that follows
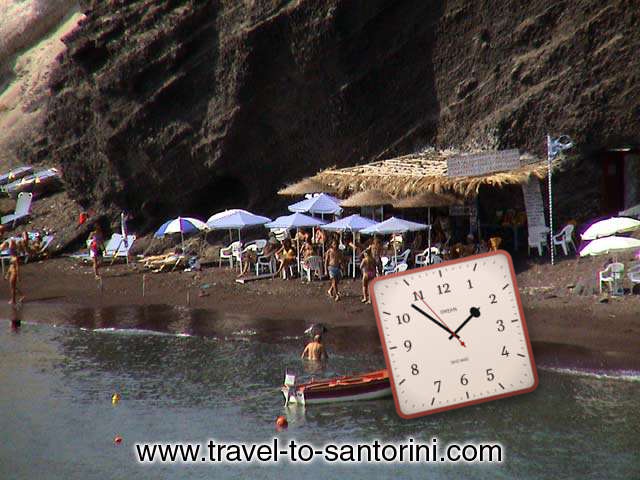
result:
{"hour": 1, "minute": 52, "second": 55}
